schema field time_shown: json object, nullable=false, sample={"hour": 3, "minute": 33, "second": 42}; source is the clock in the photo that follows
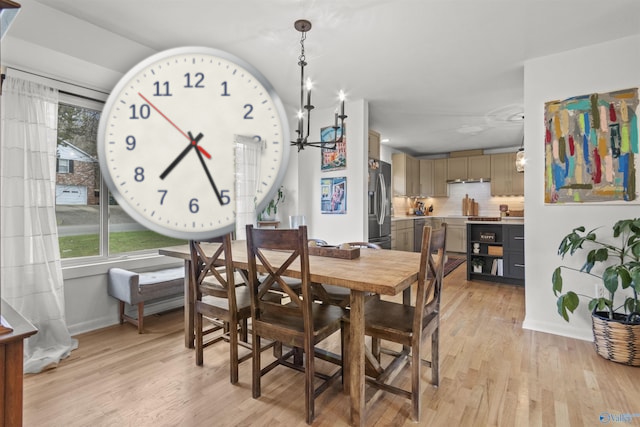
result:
{"hour": 7, "minute": 25, "second": 52}
